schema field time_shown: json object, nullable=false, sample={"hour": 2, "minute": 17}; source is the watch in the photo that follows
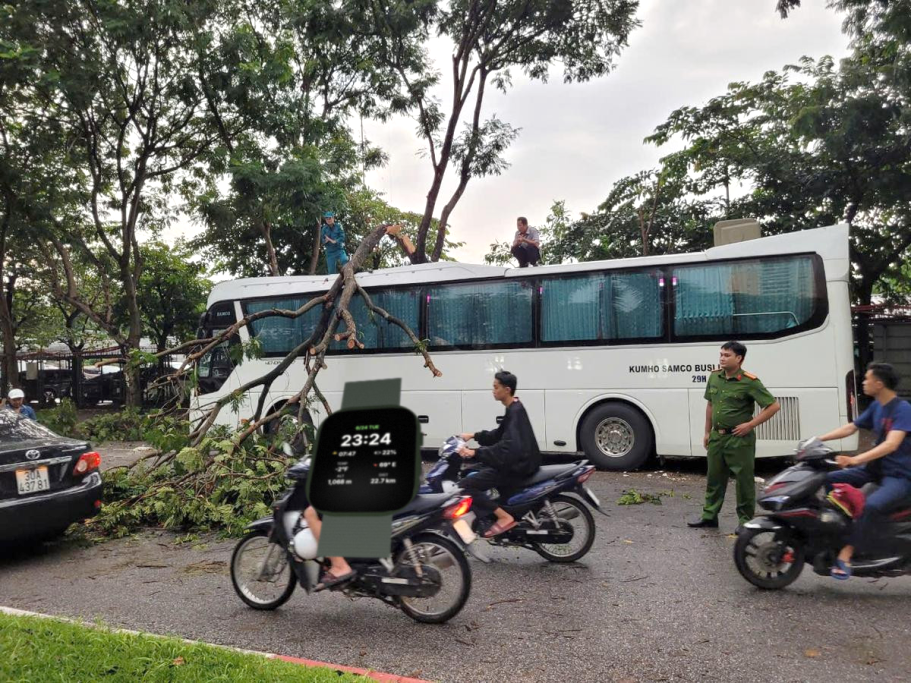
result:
{"hour": 23, "minute": 24}
